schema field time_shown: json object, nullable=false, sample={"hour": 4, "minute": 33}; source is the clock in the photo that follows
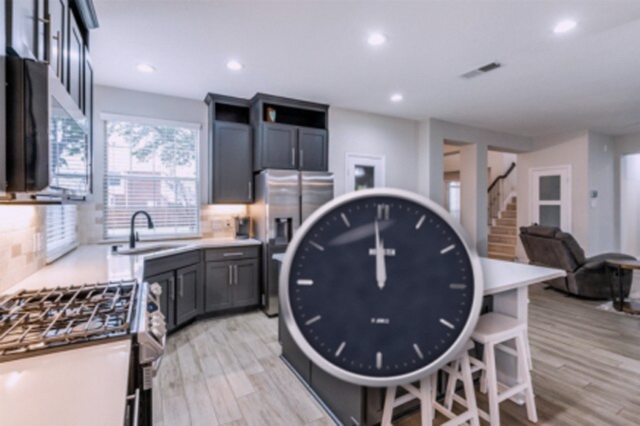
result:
{"hour": 11, "minute": 59}
